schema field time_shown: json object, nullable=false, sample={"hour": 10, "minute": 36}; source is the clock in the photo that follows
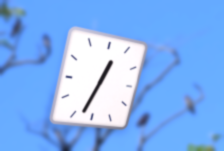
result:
{"hour": 12, "minute": 33}
